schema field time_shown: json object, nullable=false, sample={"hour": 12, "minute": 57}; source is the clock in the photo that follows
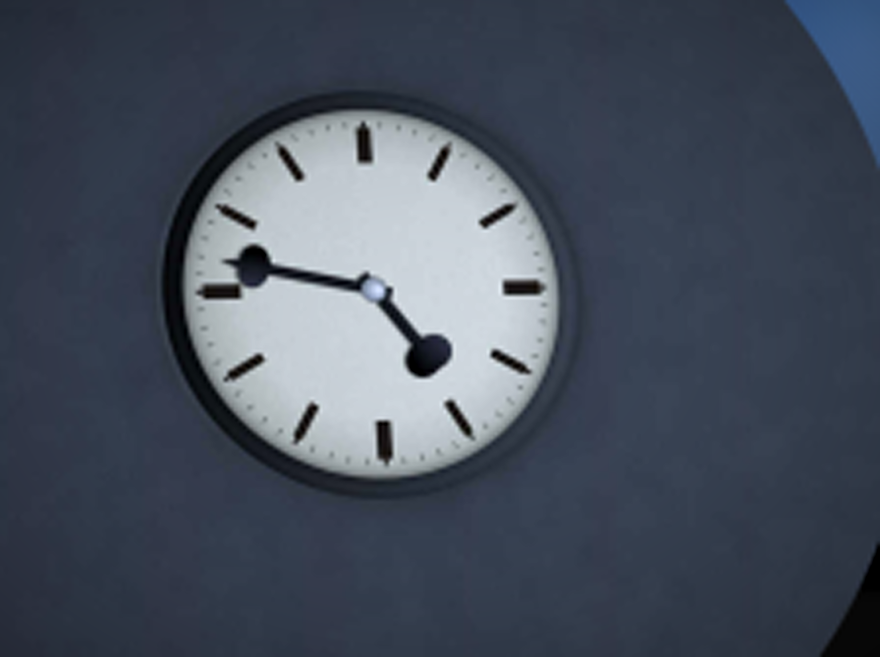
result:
{"hour": 4, "minute": 47}
